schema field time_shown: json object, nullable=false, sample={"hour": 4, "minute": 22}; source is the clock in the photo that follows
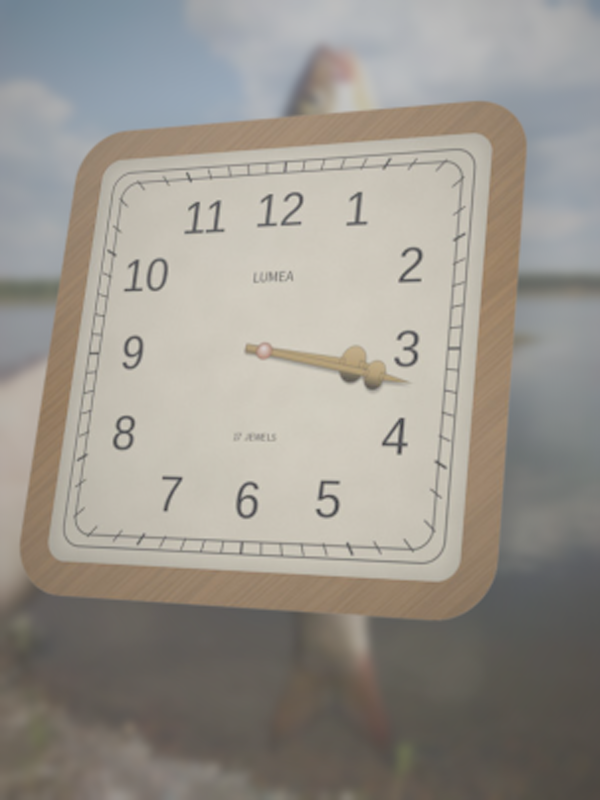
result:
{"hour": 3, "minute": 17}
